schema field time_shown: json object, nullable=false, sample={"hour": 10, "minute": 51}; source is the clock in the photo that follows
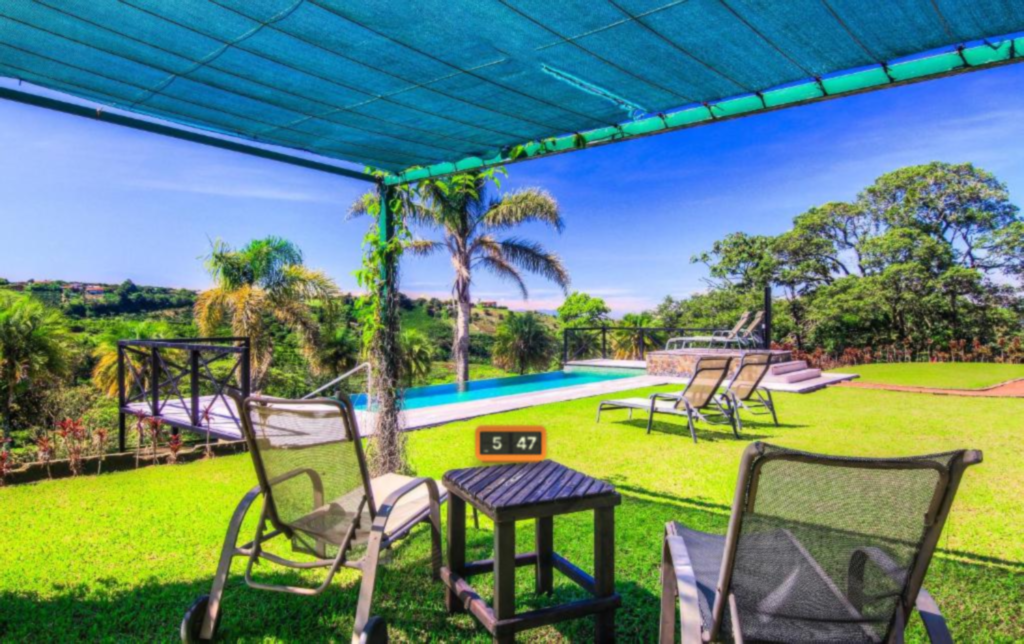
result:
{"hour": 5, "minute": 47}
